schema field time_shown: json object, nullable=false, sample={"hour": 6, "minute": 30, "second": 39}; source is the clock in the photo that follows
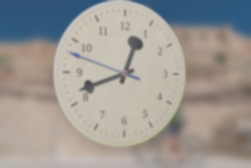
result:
{"hour": 12, "minute": 41, "second": 48}
